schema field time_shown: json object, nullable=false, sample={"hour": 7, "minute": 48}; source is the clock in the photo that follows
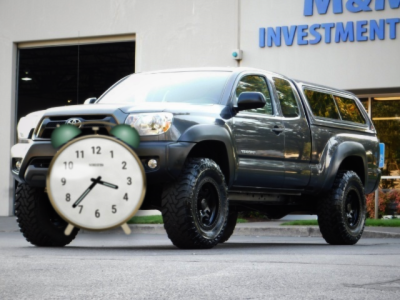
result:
{"hour": 3, "minute": 37}
